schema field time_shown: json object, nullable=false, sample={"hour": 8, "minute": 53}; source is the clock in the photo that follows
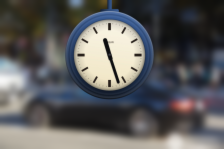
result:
{"hour": 11, "minute": 27}
